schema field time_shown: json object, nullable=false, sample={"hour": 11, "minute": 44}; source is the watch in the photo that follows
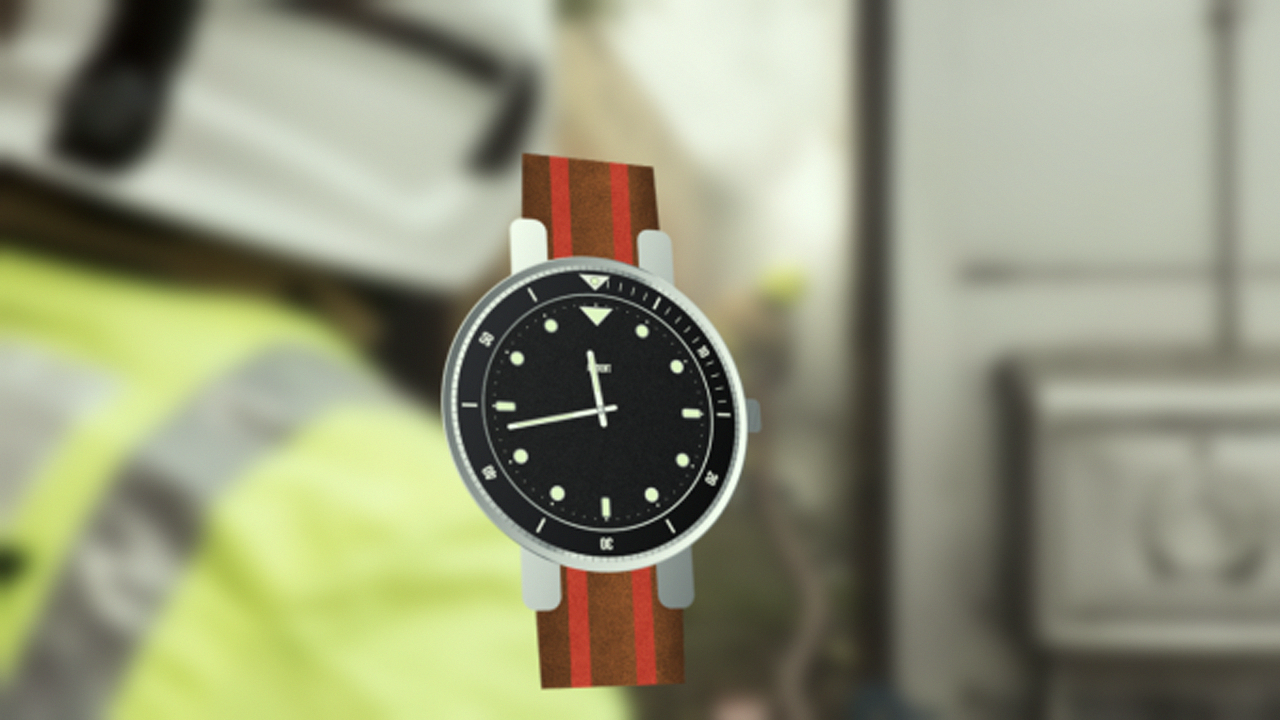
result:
{"hour": 11, "minute": 43}
